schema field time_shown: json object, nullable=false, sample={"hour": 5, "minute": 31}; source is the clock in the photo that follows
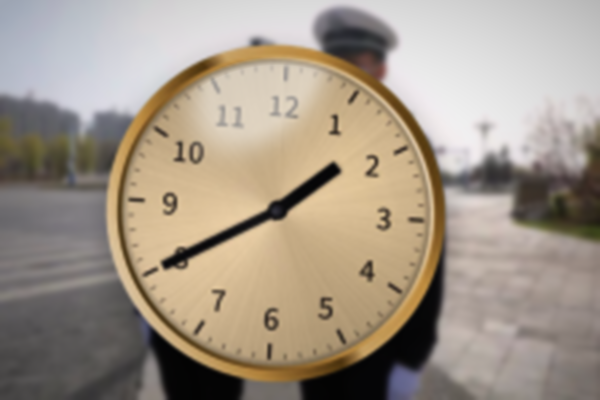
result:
{"hour": 1, "minute": 40}
